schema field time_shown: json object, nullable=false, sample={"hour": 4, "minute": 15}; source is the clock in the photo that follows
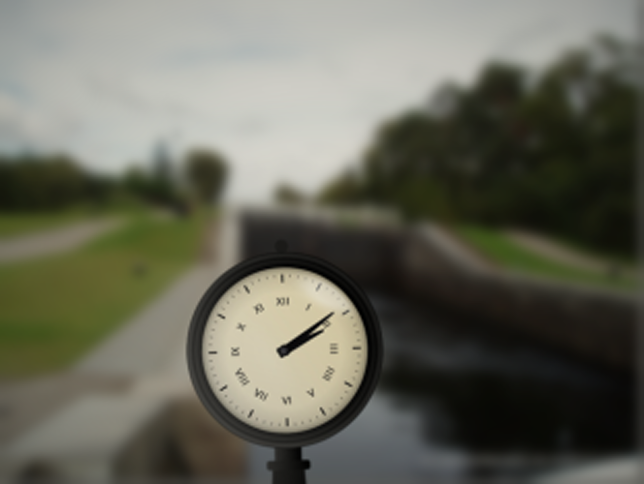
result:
{"hour": 2, "minute": 9}
